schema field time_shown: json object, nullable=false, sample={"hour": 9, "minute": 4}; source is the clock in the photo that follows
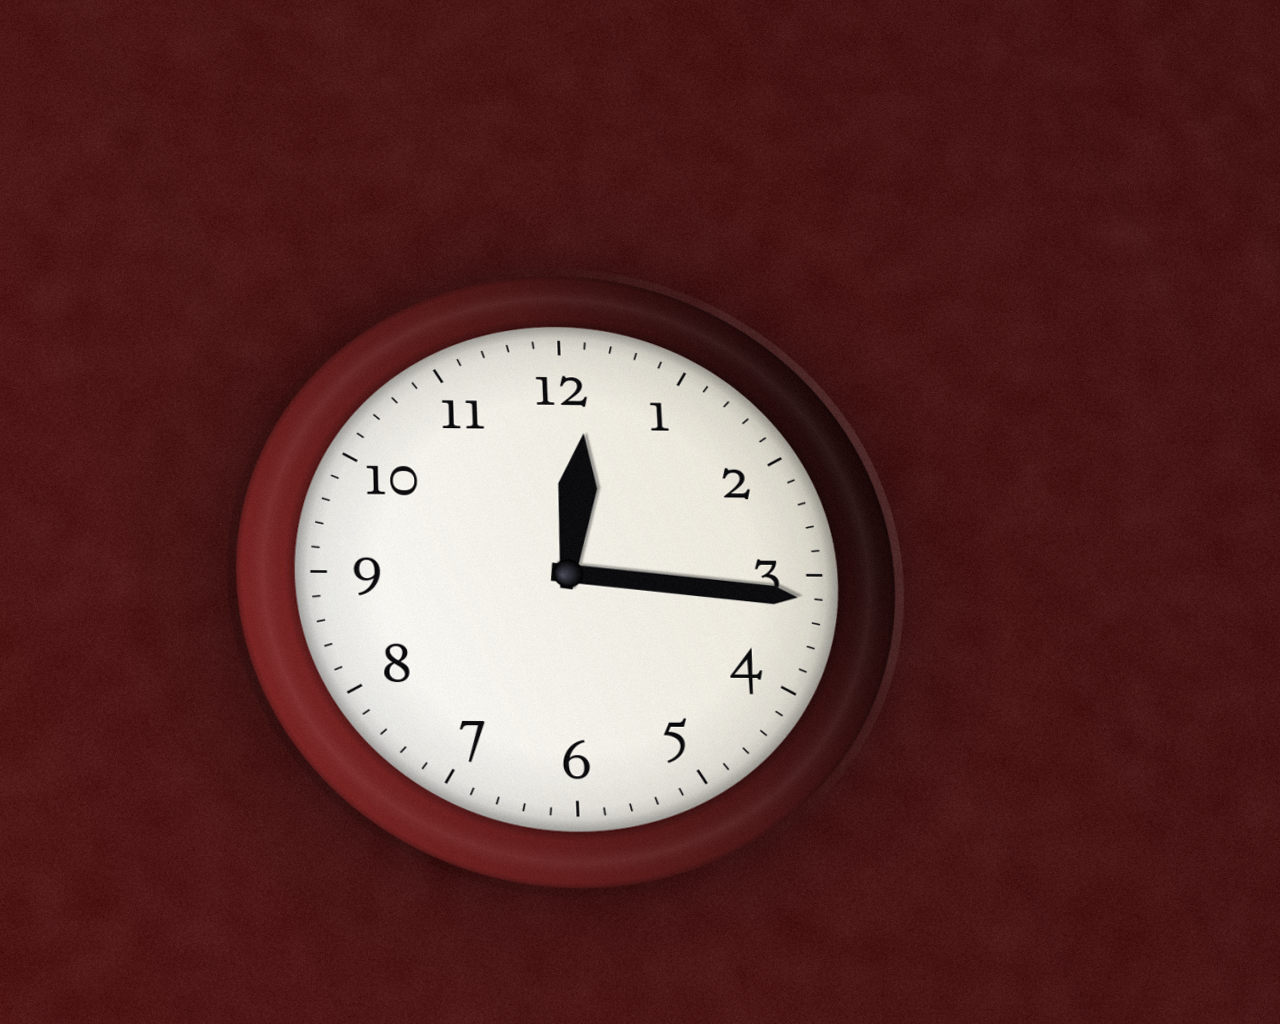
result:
{"hour": 12, "minute": 16}
